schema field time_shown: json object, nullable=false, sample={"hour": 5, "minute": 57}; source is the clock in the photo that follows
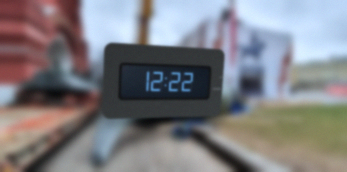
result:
{"hour": 12, "minute": 22}
